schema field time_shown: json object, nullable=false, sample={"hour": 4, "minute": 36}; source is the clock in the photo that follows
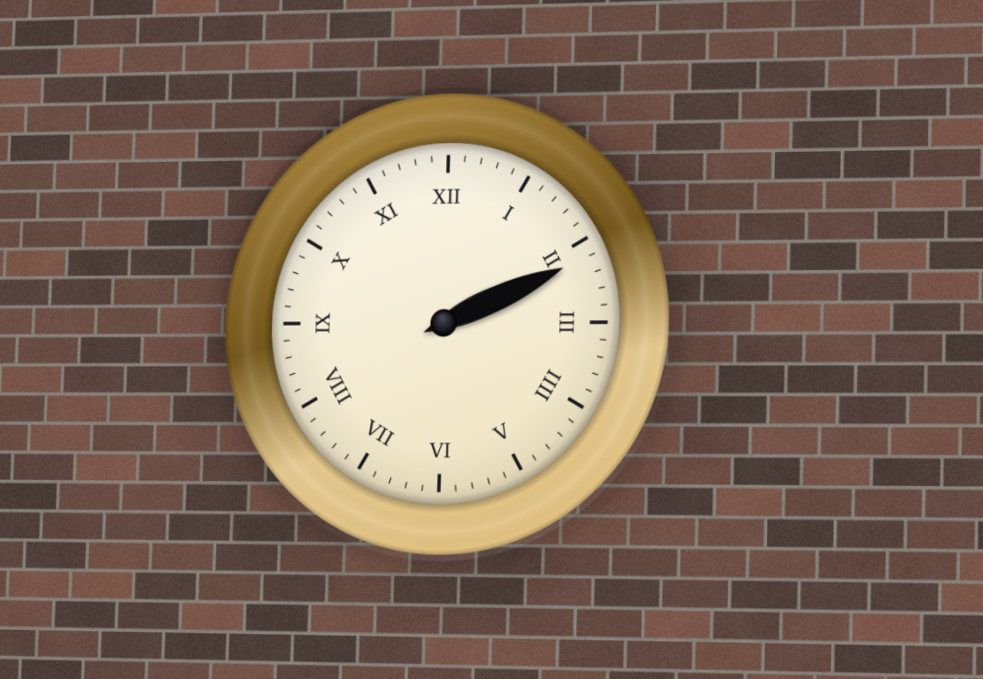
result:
{"hour": 2, "minute": 11}
